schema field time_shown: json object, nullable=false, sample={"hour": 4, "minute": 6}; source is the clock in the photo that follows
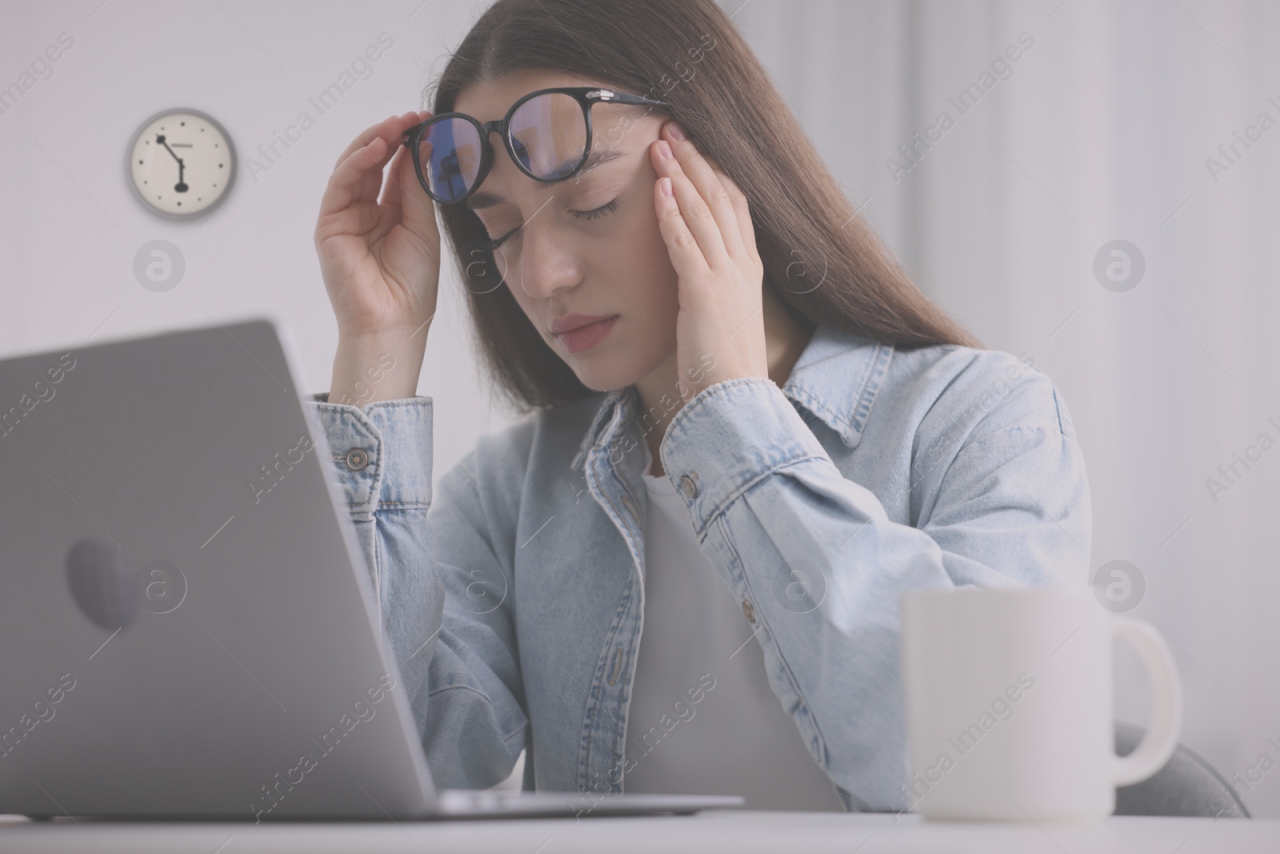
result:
{"hour": 5, "minute": 53}
